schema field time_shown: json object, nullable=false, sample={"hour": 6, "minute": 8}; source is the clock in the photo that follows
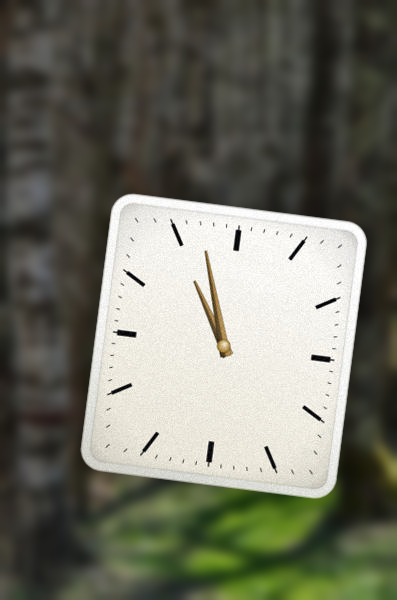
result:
{"hour": 10, "minute": 57}
